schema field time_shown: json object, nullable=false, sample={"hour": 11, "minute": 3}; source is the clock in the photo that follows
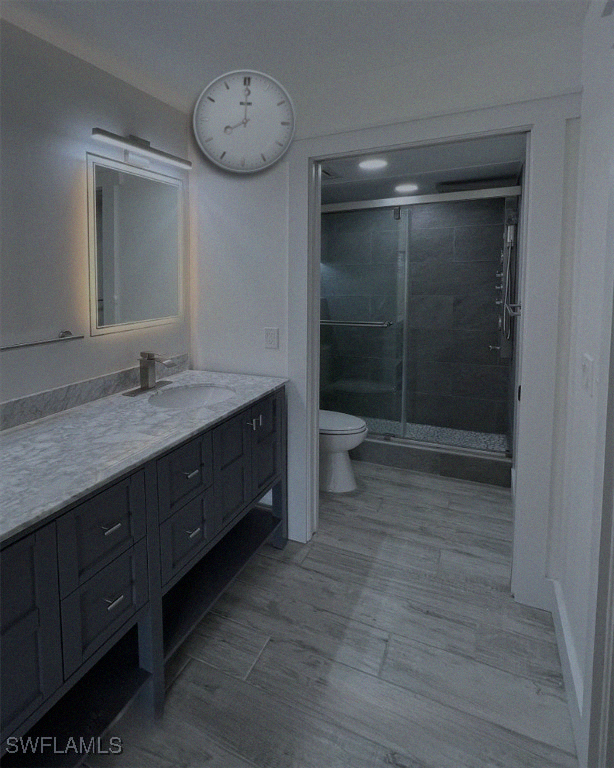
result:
{"hour": 8, "minute": 0}
